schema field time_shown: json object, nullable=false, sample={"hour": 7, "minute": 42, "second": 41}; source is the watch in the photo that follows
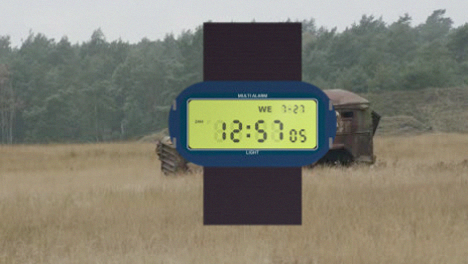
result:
{"hour": 12, "minute": 57, "second": 5}
